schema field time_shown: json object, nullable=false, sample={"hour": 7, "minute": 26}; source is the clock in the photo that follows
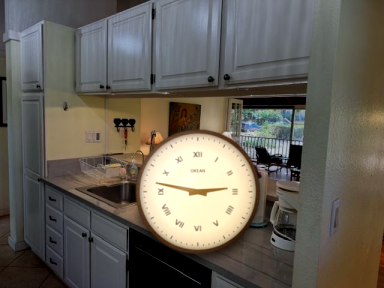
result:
{"hour": 2, "minute": 47}
